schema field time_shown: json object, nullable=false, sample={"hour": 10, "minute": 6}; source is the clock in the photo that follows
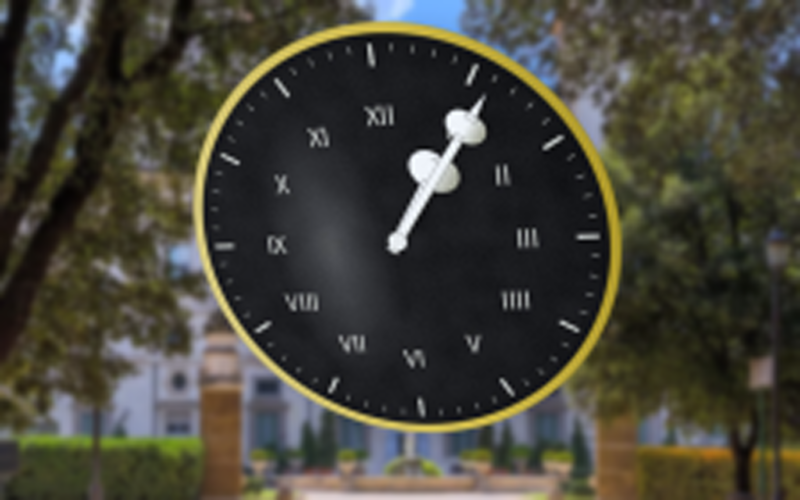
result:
{"hour": 1, "minute": 6}
